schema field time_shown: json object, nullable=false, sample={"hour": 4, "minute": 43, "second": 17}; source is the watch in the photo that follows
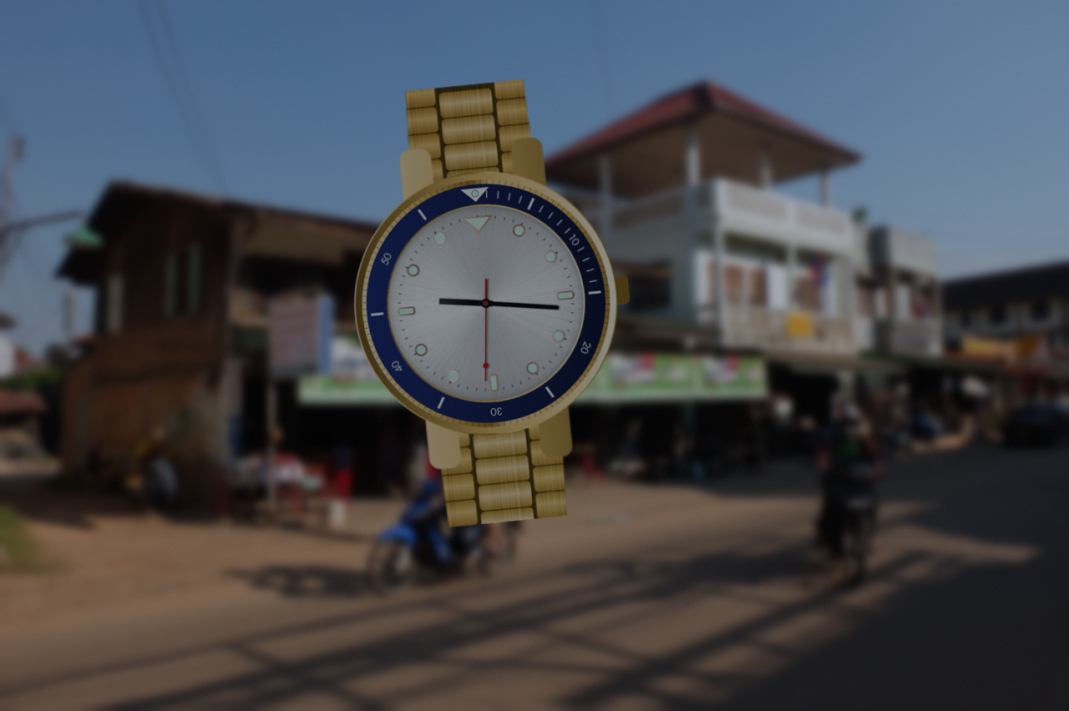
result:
{"hour": 9, "minute": 16, "second": 31}
